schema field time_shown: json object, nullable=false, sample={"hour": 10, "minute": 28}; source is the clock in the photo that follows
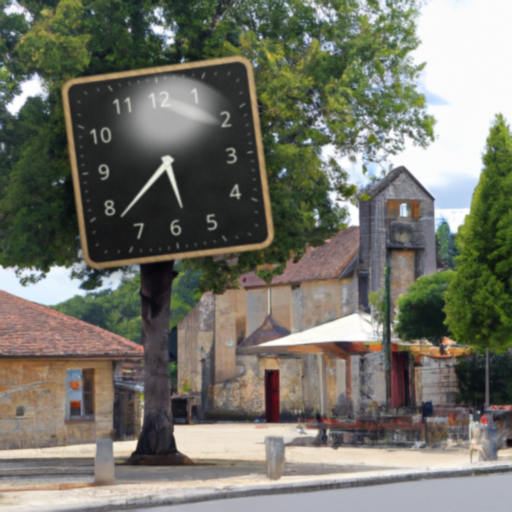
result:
{"hour": 5, "minute": 38}
